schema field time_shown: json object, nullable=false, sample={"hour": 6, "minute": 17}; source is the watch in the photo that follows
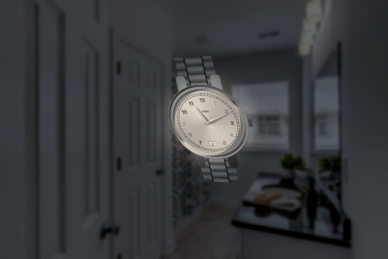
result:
{"hour": 11, "minute": 11}
